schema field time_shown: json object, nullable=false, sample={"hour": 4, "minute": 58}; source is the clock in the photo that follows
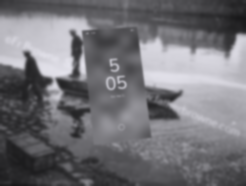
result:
{"hour": 5, "minute": 5}
